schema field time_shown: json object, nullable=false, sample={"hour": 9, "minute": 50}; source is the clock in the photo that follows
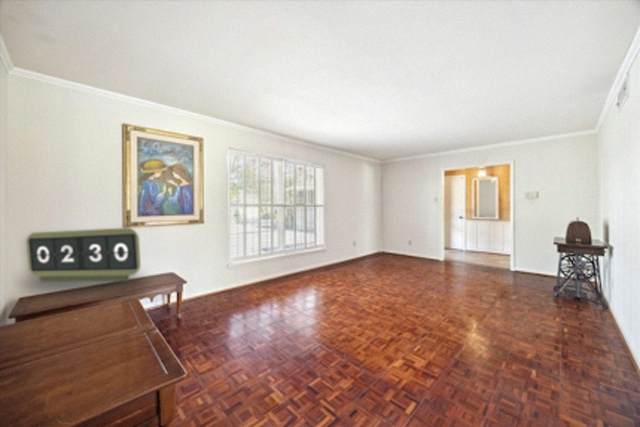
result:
{"hour": 2, "minute": 30}
